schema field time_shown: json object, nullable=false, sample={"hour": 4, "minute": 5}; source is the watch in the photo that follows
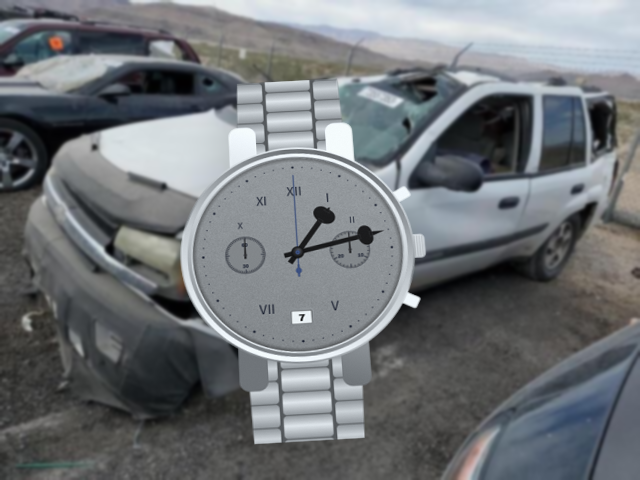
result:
{"hour": 1, "minute": 13}
